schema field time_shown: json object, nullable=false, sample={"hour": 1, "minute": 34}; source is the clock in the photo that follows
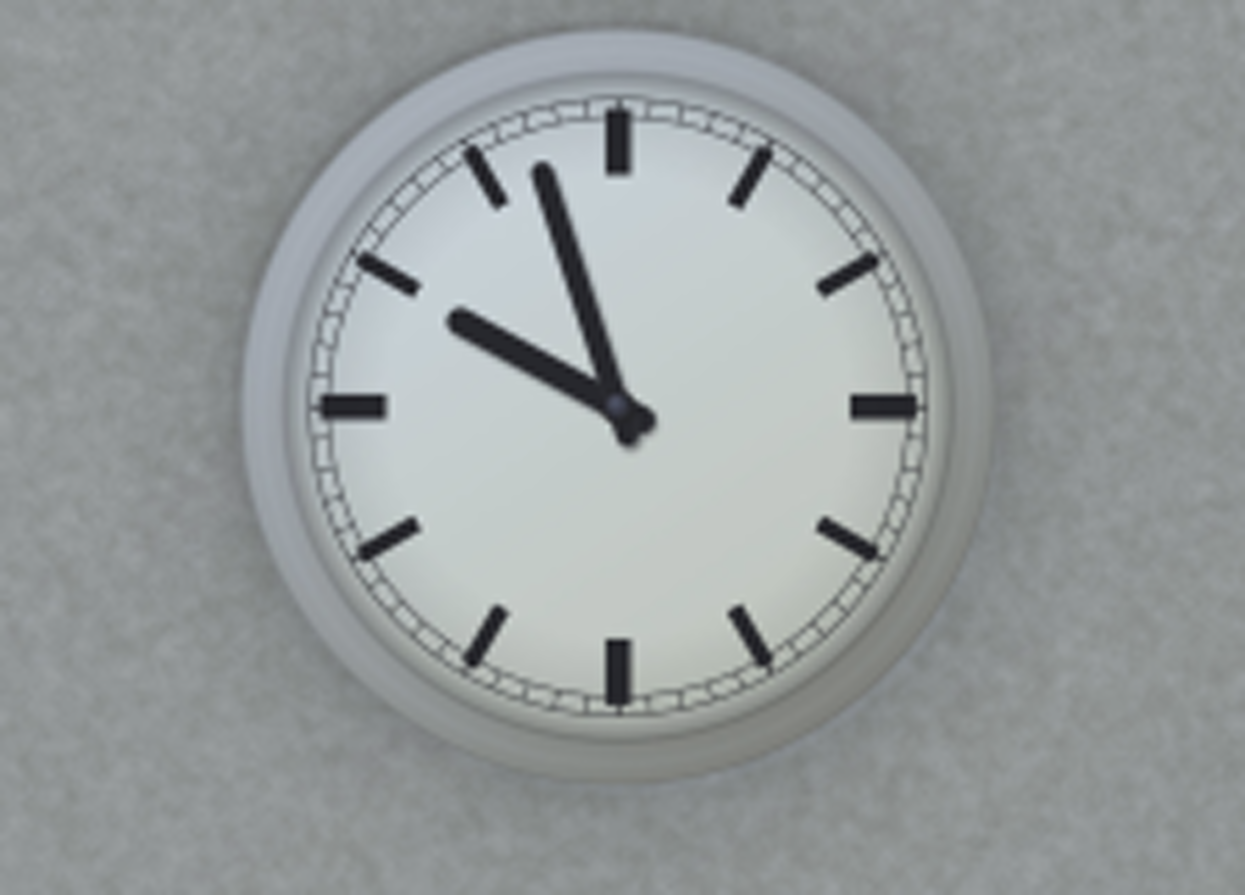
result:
{"hour": 9, "minute": 57}
